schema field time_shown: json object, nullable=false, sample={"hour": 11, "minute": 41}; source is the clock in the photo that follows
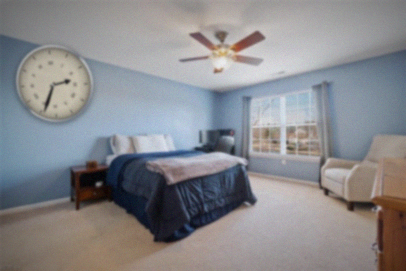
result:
{"hour": 2, "minute": 34}
